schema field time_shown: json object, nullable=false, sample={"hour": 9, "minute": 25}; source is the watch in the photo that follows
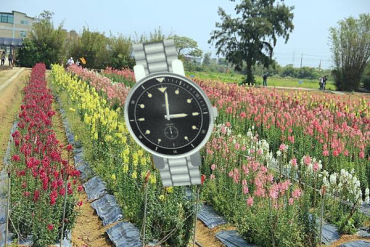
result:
{"hour": 3, "minute": 1}
